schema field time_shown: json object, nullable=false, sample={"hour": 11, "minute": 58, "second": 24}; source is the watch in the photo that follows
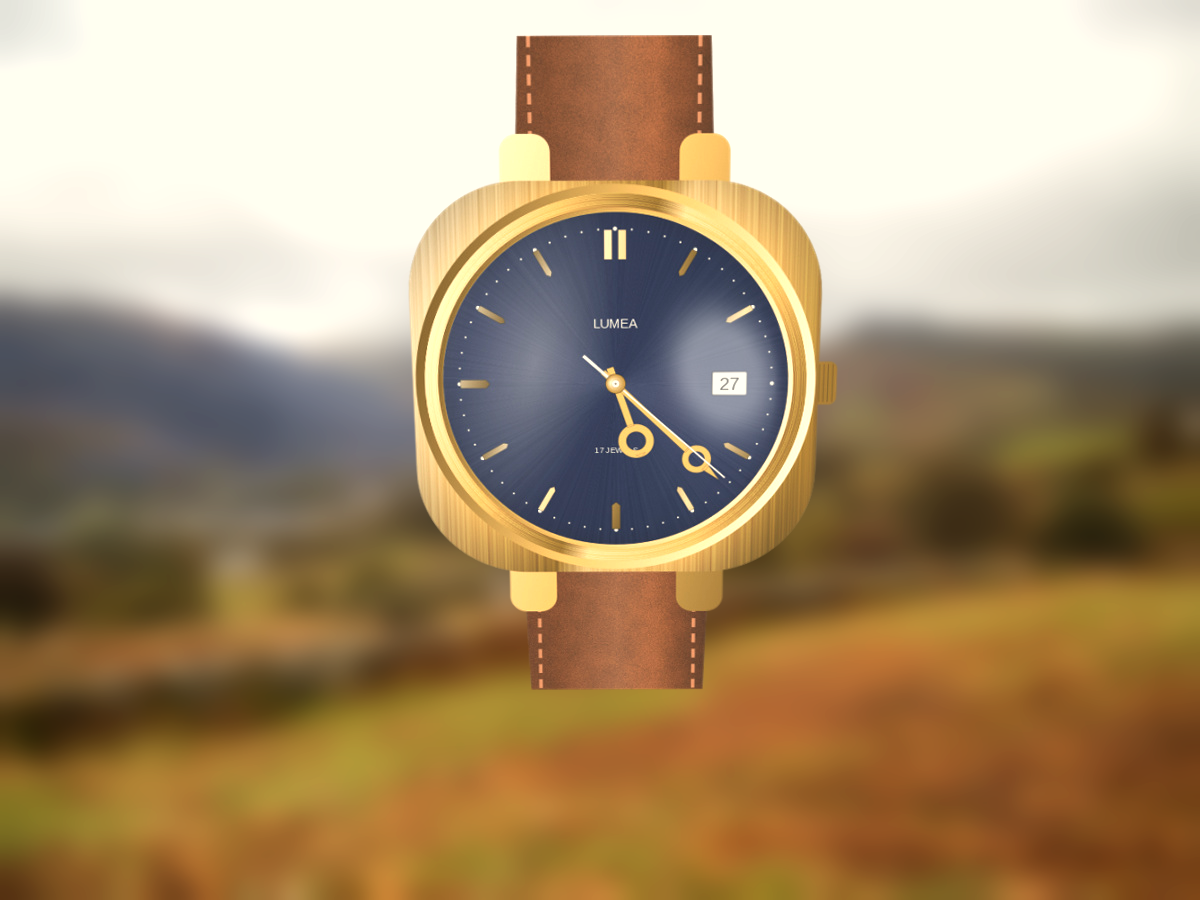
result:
{"hour": 5, "minute": 22, "second": 22}
